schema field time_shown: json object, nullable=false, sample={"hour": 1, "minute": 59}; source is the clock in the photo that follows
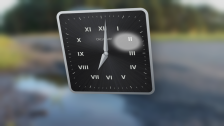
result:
{"hour": 7, "minute": 1}
